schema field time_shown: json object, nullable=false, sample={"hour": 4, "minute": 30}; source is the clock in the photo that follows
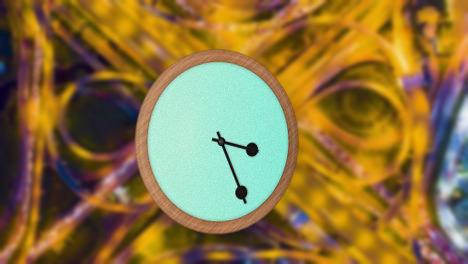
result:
{"hour": 3, "minute": 26}
